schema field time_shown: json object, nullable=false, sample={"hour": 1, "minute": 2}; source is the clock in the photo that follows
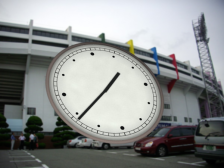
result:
{"hour": 1, "minute": 39}
